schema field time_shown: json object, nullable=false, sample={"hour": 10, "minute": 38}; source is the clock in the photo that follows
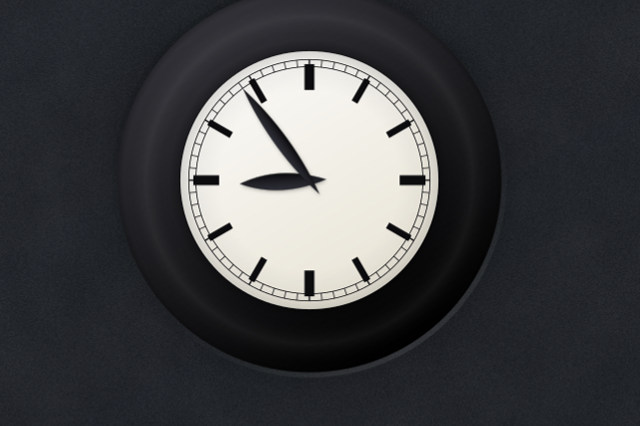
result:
{"hour": 8, "minute": 54}
